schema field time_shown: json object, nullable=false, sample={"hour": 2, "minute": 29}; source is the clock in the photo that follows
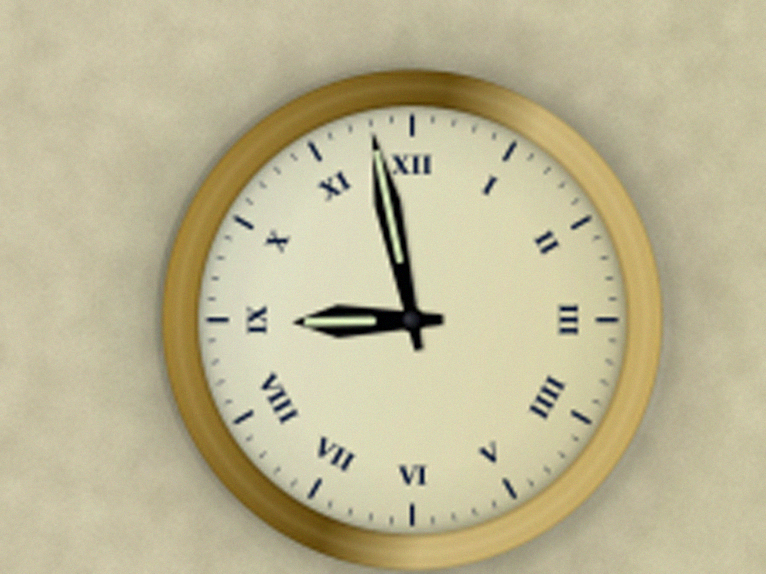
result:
{"hour": 8, "minute": 58}
